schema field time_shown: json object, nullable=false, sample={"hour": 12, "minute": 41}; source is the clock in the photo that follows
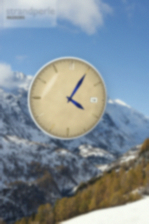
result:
{"hour": 4, "minute": 5}
